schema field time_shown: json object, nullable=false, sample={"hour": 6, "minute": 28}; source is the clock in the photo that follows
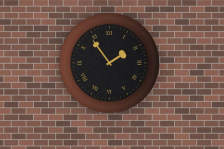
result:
{"hour": 1, "minute": 54}
